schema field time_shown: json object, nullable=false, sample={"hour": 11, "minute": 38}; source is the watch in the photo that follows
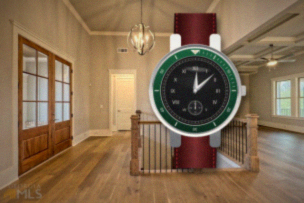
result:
{"hour": 12, "minute": 8}
